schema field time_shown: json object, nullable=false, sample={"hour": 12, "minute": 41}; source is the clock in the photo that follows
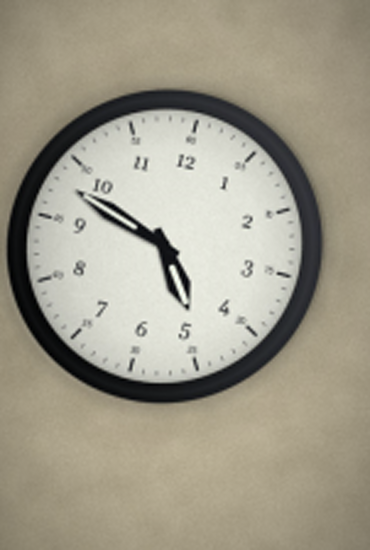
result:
{"hour": 4, "minute": 48}
